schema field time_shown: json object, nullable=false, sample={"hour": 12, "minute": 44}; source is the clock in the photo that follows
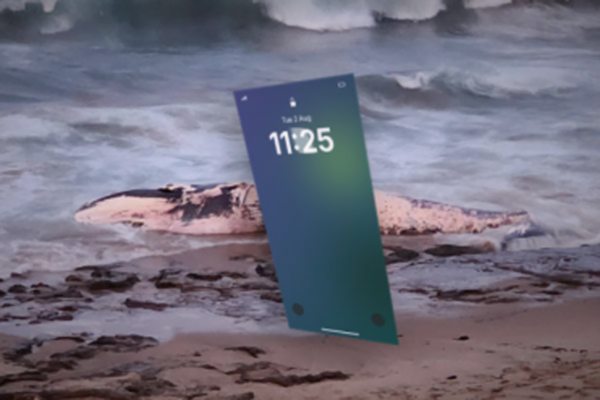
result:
{"hour": 11, "minute": 25}
